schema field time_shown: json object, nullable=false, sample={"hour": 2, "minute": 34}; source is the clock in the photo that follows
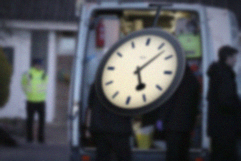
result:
{"hour": 5, "minute": 7}
